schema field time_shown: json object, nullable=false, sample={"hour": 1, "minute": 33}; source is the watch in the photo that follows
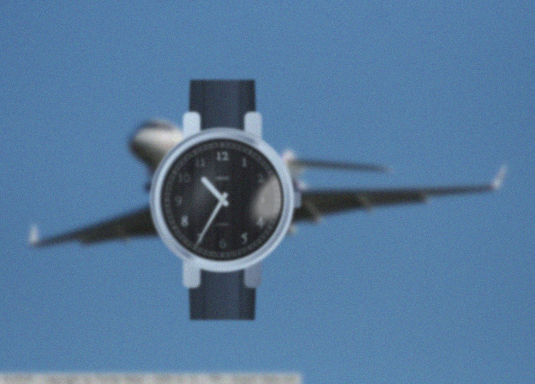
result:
{"hour": 10, "minute": 35}
